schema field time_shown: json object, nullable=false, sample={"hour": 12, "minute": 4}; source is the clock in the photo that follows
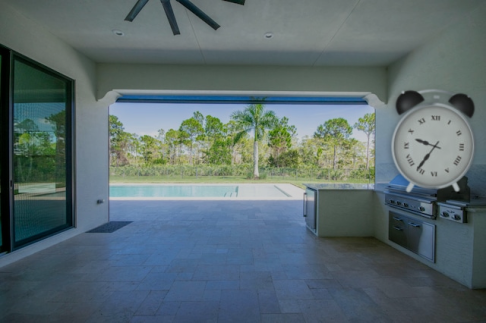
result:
{"hour": 9, "minute": 36}
